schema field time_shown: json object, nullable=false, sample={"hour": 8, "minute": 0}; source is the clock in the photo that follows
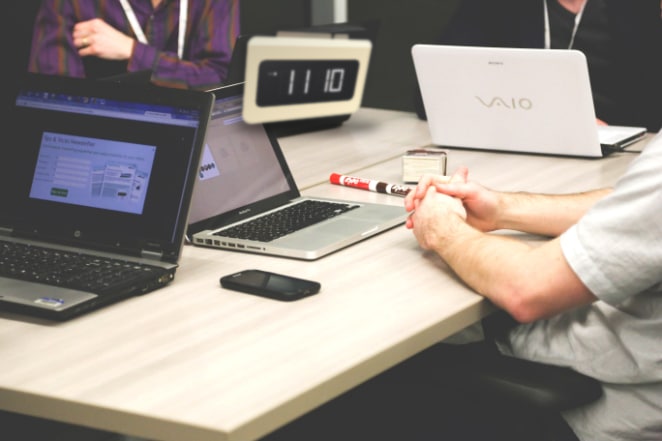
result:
{"hour": 11, "minute": 10}
